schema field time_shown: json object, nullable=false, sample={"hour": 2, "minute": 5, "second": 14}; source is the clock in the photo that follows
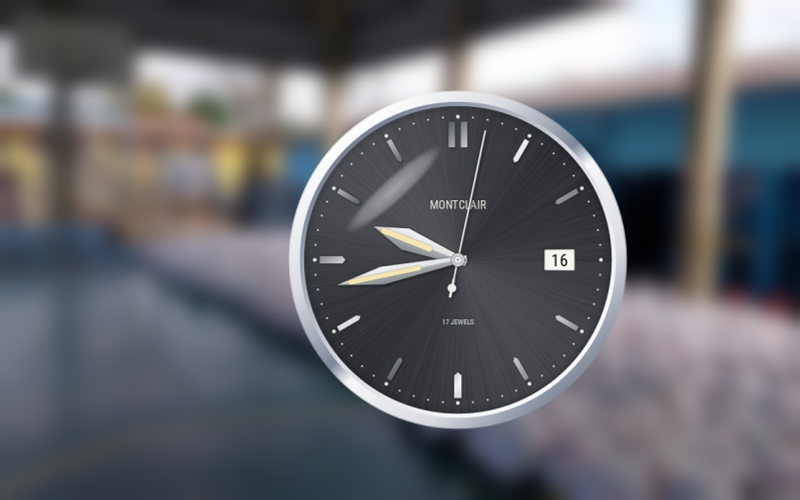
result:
{"hour": 9, "minute": 43, "second": 2}
